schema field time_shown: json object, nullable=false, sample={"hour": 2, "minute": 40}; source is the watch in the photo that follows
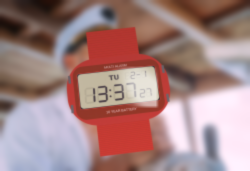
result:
{"hour": 13, "minute": 37}
